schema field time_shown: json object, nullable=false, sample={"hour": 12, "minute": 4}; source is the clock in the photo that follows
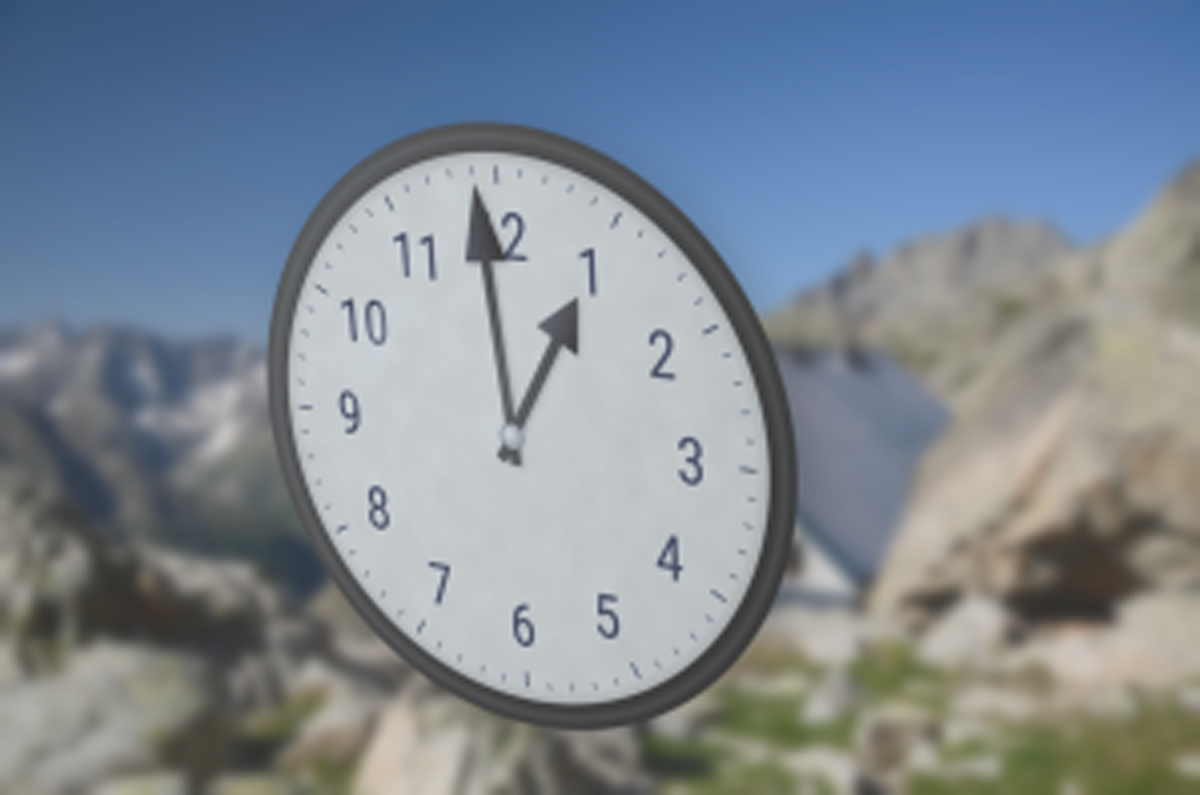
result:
{"hour": 12, "minute": 59}
